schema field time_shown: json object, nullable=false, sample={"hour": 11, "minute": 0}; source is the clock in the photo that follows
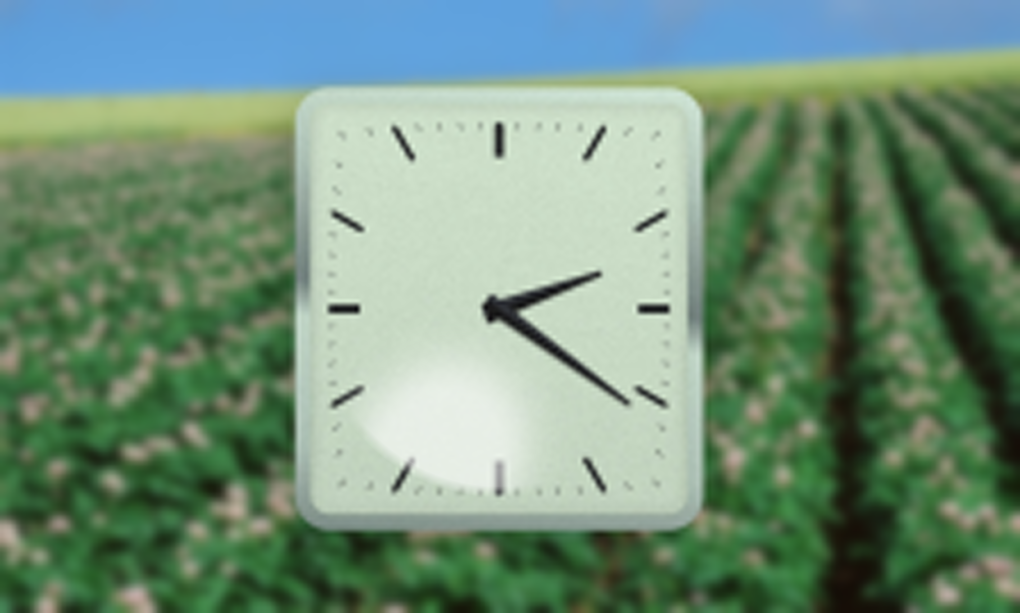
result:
{"hour": 2, "minute": 21}
